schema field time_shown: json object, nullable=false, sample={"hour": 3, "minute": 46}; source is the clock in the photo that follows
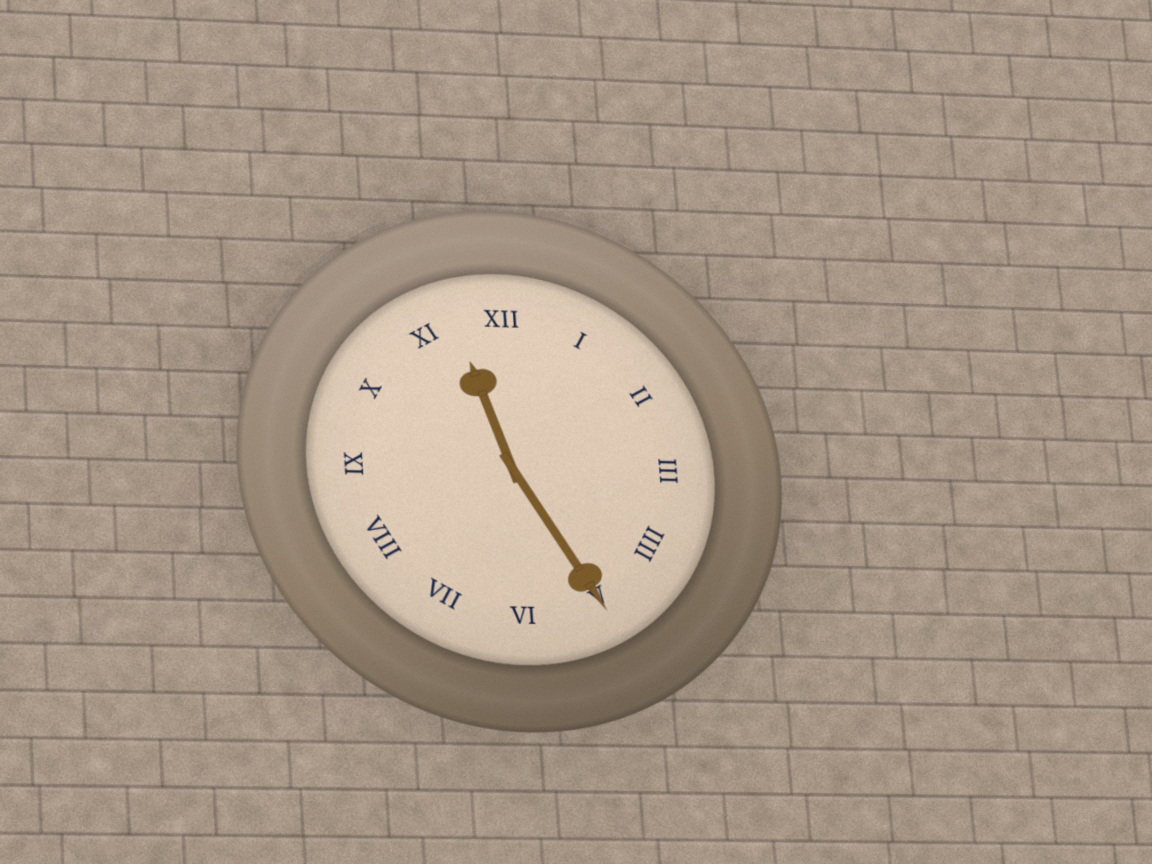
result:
{"hour": 11, "minute": 25}
